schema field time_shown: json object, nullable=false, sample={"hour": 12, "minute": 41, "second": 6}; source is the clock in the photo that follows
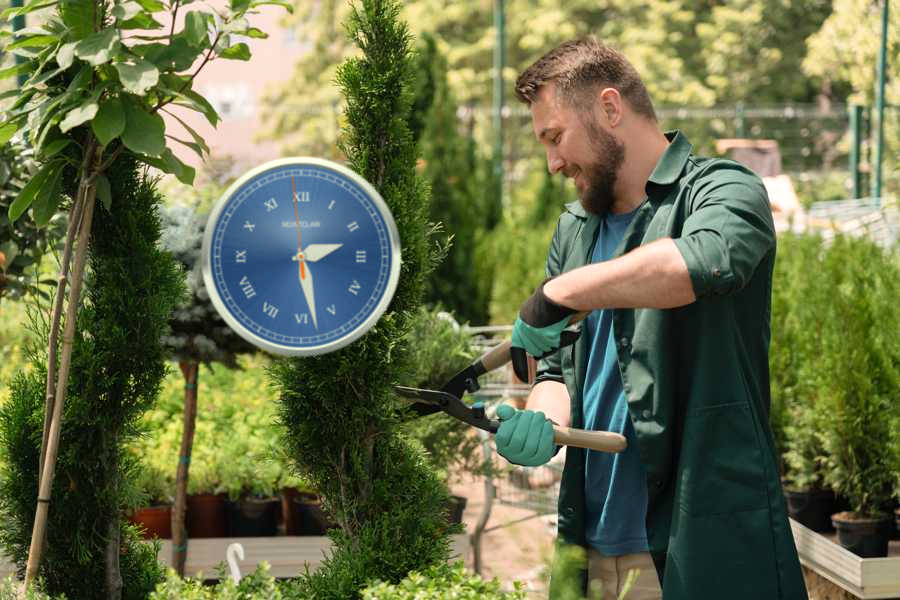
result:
{"hour": 2, "minute": 27, "second": 59}
